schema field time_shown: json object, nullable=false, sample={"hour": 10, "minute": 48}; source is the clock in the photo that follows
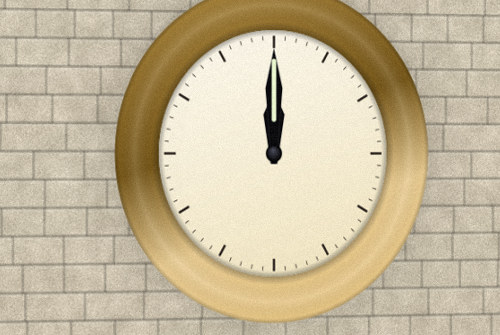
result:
{"hour": 12, "minute": 0}
